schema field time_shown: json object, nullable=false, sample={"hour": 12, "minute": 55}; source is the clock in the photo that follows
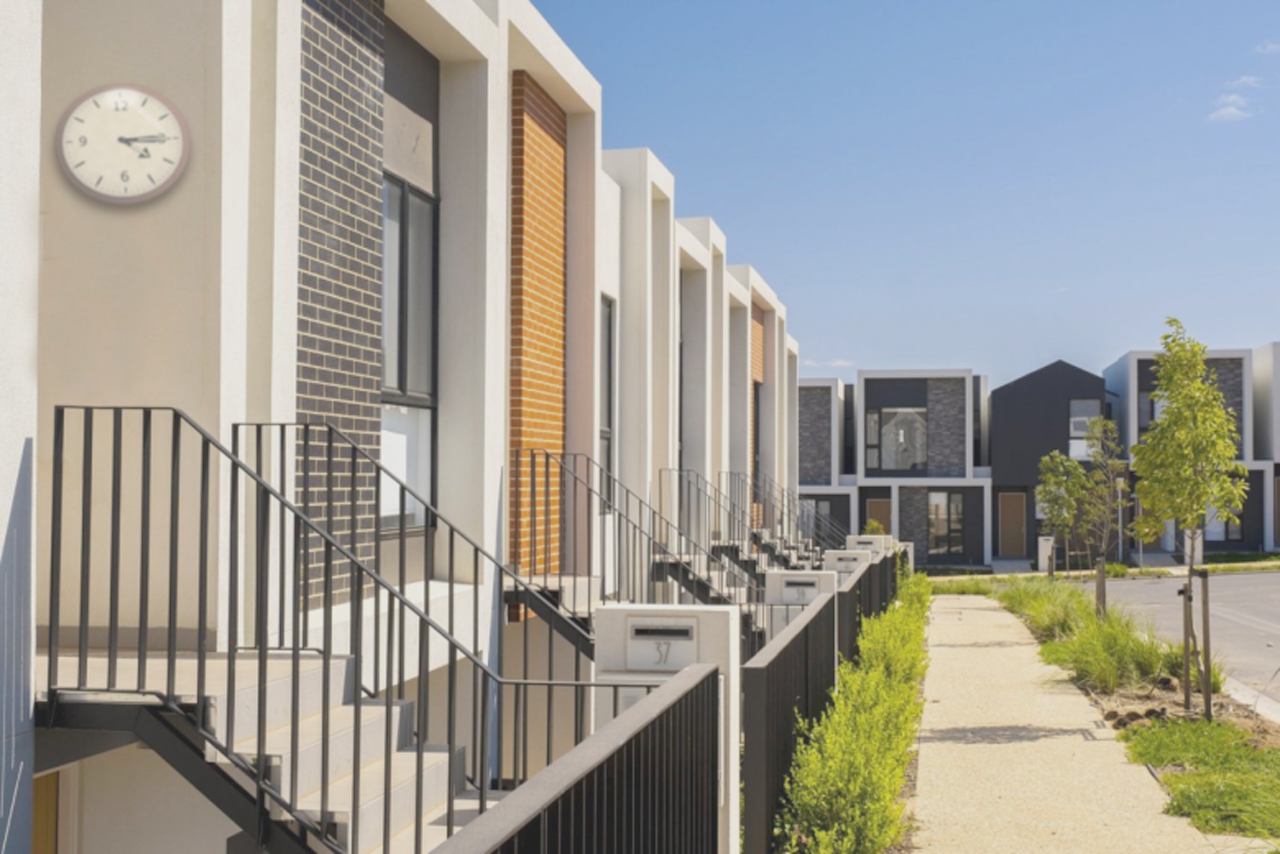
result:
{"hour": 4, "minute": 15}
